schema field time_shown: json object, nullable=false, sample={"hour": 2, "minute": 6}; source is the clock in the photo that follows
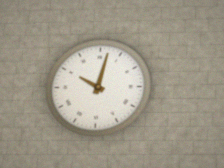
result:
{"hour": 10, "minute": 2}
